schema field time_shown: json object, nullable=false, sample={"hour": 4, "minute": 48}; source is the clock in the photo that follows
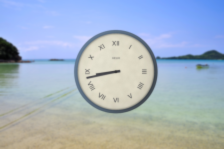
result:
{"hour": 8, "minute": 43}
